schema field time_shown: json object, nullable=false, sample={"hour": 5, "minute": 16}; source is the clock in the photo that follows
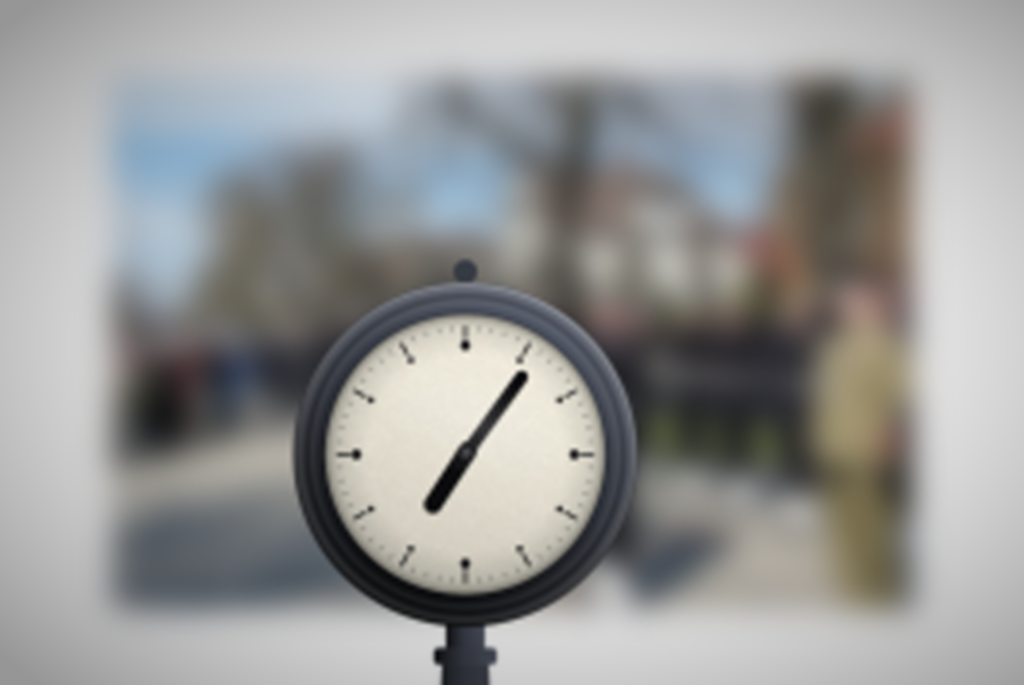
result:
{"hour": 7, "minute": 6}
